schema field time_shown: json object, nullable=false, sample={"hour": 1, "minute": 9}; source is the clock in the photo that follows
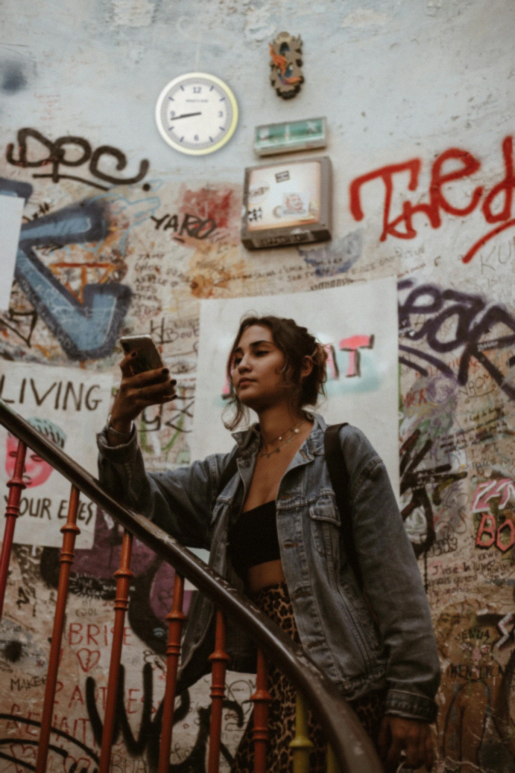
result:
{"hour": 8, "minute": 43}
